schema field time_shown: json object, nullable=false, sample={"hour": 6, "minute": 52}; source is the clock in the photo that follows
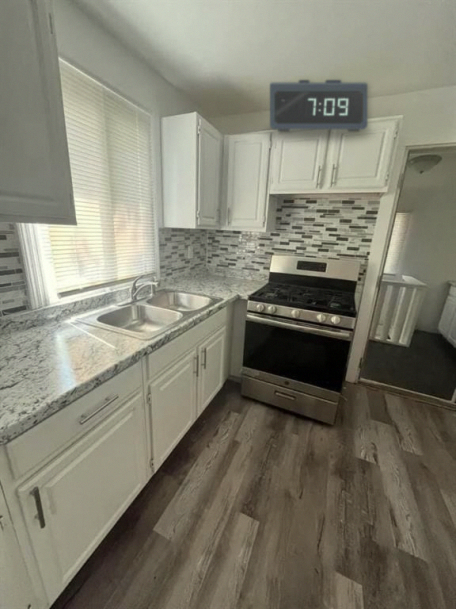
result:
{"hour": 7, "minute": 9}
